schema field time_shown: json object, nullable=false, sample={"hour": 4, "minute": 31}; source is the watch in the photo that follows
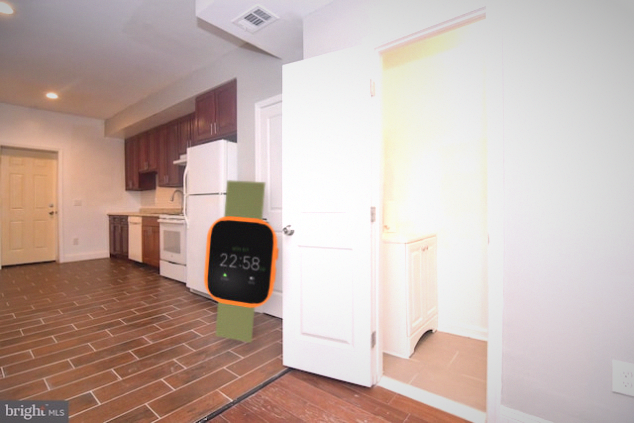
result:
{"hour": 22, "minute": 58}
